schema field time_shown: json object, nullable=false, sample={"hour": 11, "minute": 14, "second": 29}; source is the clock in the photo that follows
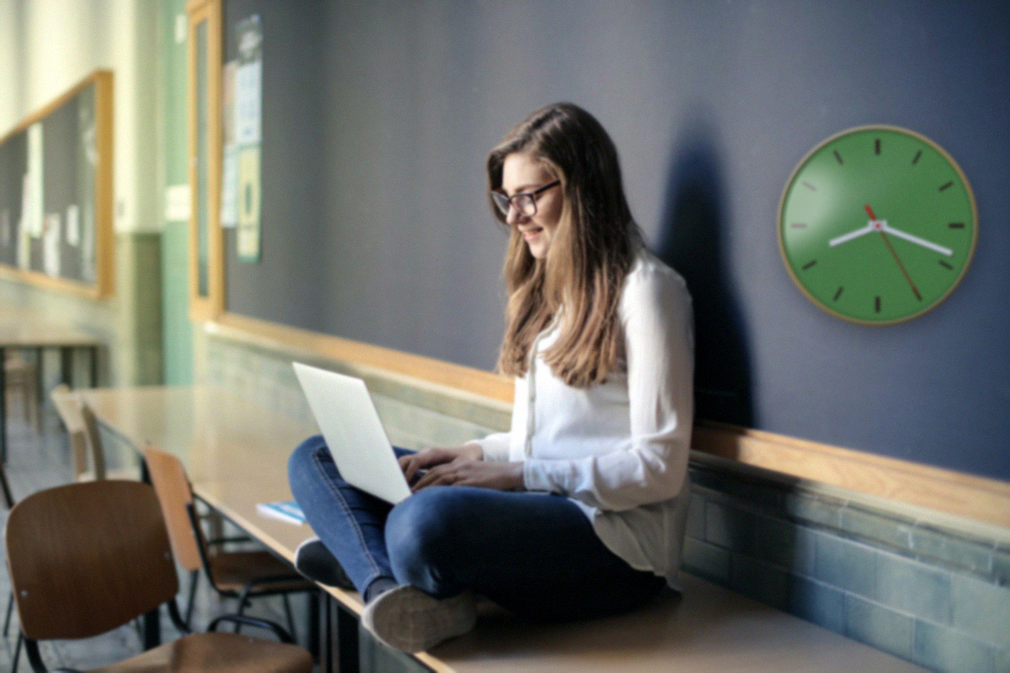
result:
{"hour": 8, "minute": 18, "second": 25}
